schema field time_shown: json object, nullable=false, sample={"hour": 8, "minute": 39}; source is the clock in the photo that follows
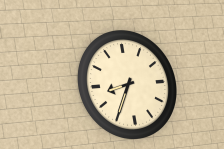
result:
{"hour": 8, "minute": 35}
